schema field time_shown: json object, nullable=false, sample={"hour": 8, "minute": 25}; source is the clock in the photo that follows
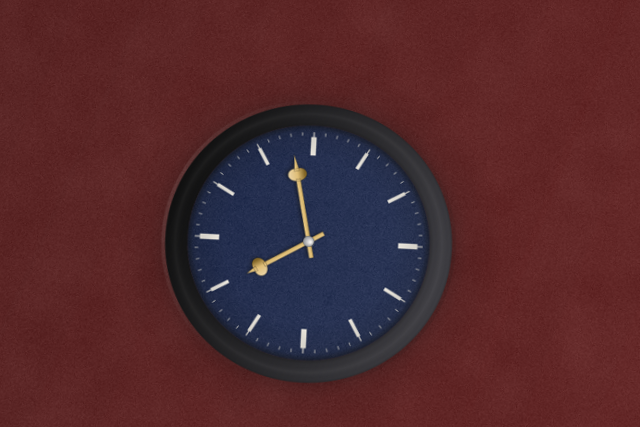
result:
{"hour": 7, "minute": 58}
